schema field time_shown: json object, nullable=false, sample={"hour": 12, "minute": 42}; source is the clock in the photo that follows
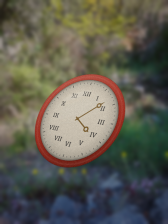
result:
{"hour": 4, "minute": 8}
